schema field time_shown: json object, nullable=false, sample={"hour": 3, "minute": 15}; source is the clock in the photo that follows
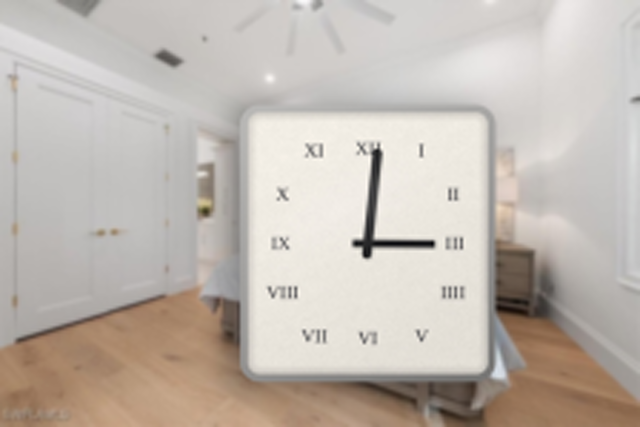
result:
{"hour": 3, "minute": 1}
